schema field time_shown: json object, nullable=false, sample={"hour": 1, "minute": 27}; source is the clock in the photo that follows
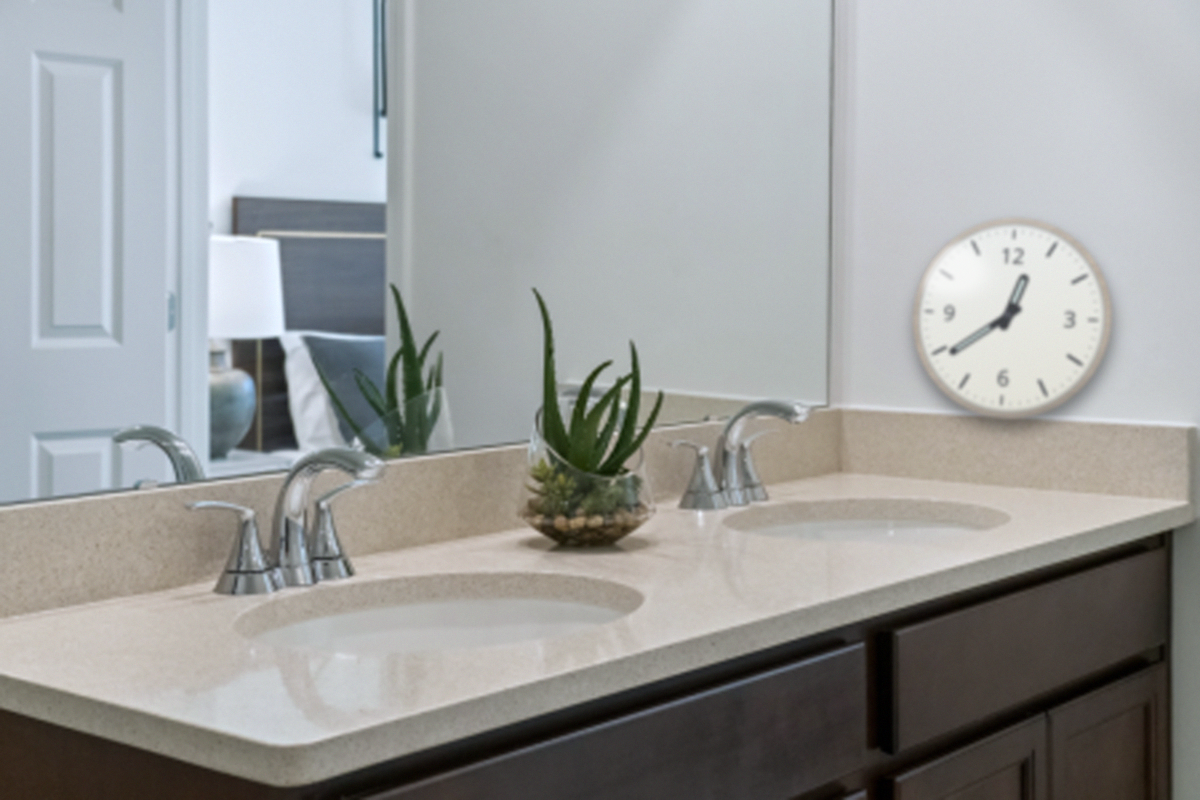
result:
{"hour": 12, "minute": 39}
